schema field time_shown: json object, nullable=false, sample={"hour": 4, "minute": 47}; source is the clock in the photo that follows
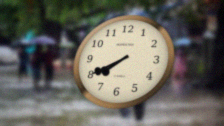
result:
{"hour": 7, "minute": 40}
